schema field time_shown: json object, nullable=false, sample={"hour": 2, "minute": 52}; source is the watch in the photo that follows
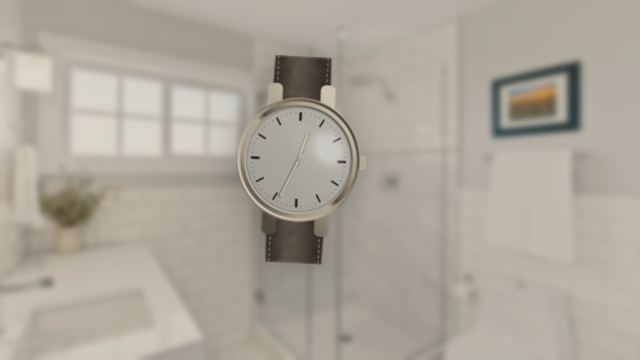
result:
{"hour": 12, "minute": 34}
